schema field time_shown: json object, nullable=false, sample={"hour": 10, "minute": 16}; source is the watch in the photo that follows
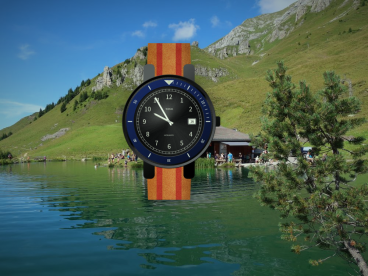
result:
{"hour": 9, "minute": 55}
